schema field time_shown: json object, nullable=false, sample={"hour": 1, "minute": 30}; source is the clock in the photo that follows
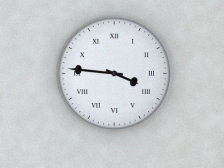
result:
{"hour": 3, "minute": 46}
